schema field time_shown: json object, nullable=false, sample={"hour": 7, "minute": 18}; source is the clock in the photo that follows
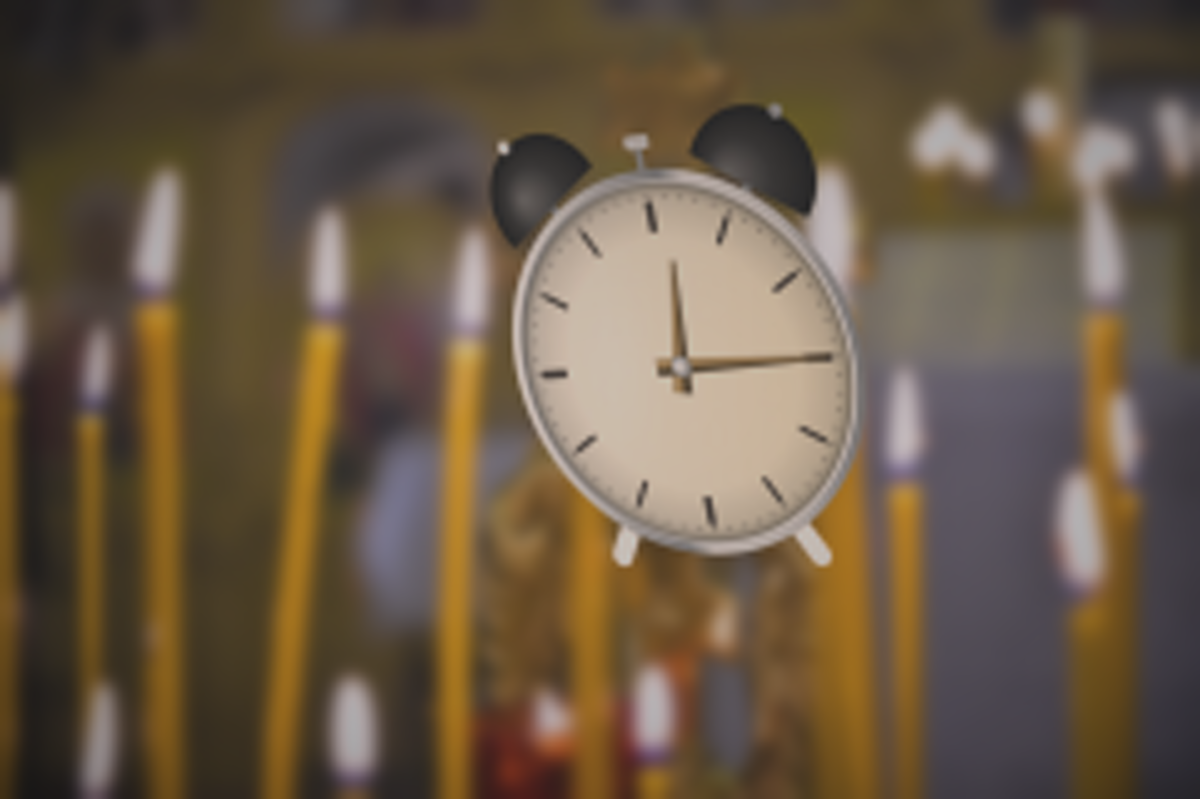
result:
{"hour": 12, "minute": 15}
